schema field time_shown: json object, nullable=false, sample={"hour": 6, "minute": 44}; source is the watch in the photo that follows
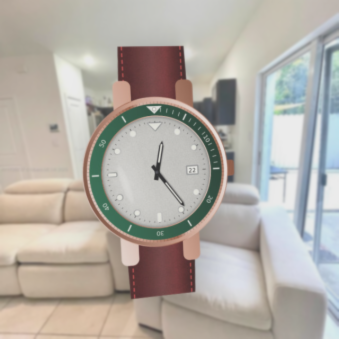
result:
{"hour": 12, "minute": 24}
